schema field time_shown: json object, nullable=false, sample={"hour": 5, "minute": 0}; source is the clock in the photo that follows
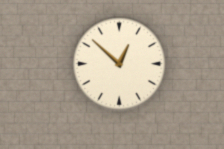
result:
{"hour": 12, "minute": 52}
